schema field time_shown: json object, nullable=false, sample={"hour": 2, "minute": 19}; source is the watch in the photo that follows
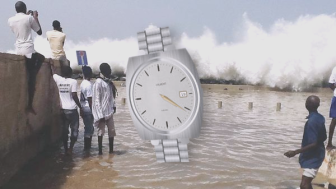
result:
{"hour": 4, "minute": 21}
